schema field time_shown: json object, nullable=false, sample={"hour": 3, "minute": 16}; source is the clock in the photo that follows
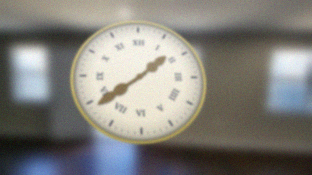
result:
{"hour": 1, "minute": 39}
